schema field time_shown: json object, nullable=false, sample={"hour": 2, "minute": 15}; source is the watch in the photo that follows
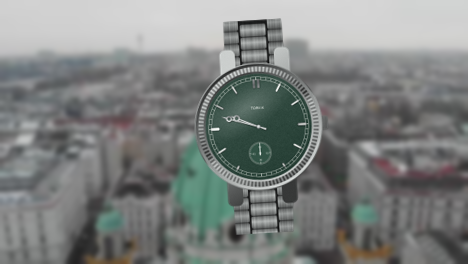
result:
{"hour": 9, "minute": 48}
